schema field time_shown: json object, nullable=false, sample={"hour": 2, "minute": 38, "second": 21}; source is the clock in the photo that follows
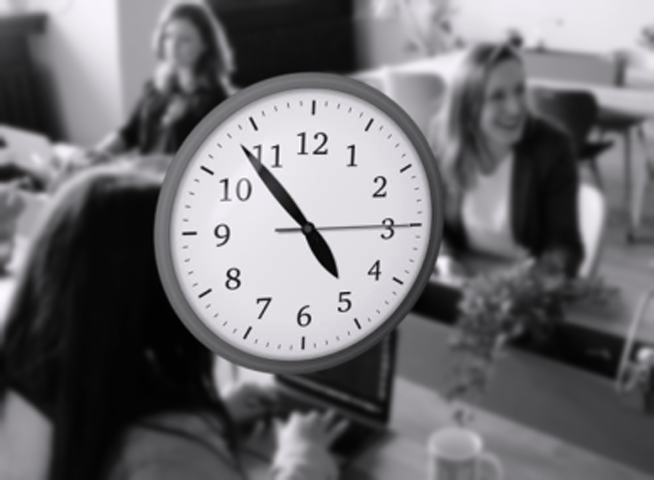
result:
{"hour": 4, "minute": 53, "second": 15}
